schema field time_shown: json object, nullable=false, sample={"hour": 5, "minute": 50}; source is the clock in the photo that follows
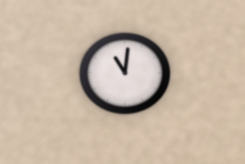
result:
{"hour": 11, "minute": 1}
